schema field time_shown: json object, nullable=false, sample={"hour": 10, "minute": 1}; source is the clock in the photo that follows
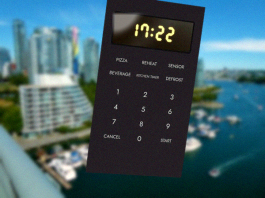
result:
{"hour": 17, "minute": 22}
